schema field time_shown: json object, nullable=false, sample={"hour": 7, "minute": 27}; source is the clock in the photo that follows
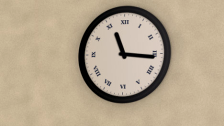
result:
{"hour": 11, "minute": 16}
